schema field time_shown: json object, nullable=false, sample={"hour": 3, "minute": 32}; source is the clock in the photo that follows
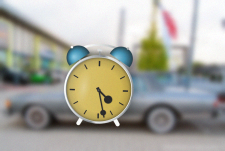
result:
{"hour": 4, "minute": 28}
